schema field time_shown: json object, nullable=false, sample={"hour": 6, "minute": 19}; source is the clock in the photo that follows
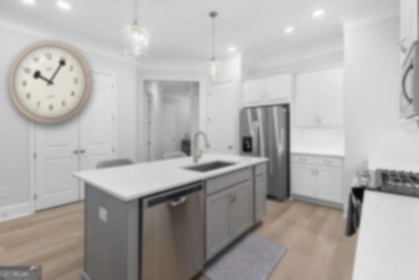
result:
{"hour": 10, "minute": 6}
